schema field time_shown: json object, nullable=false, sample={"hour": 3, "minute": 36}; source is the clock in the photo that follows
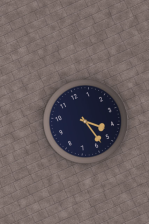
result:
{"hour": 4, "minute": 28}
